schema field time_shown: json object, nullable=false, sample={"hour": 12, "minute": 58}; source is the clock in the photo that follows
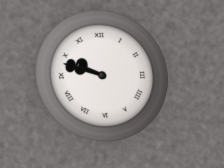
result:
{"hour": 9, "minute": 48}
